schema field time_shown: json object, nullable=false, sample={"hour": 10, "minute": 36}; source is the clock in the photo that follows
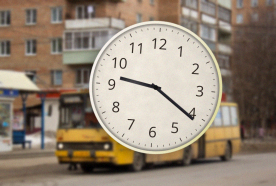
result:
{"hour": 9, "minute": 21}
